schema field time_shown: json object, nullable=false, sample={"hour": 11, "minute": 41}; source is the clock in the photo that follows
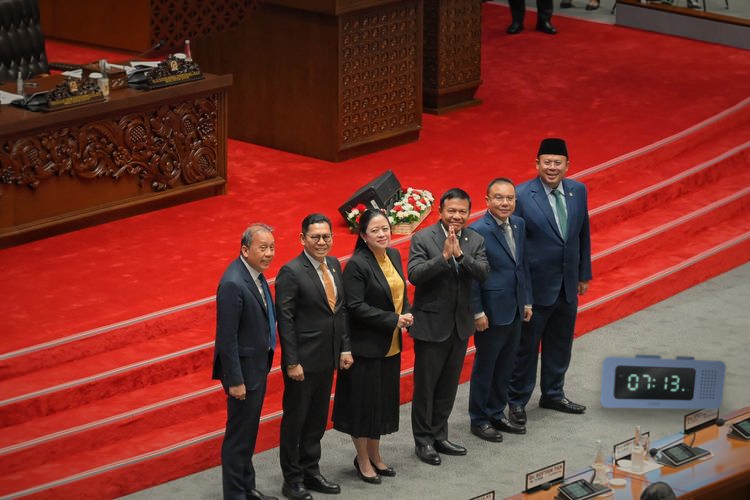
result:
{"hour": 7, "minute": 13}
